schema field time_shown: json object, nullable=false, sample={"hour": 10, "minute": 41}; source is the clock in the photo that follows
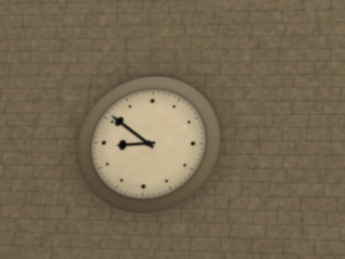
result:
{"hour": 8, "minute": 51}
